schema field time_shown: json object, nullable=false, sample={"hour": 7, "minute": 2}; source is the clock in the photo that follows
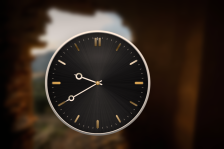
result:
{"hour": 9, "minute": 40}
